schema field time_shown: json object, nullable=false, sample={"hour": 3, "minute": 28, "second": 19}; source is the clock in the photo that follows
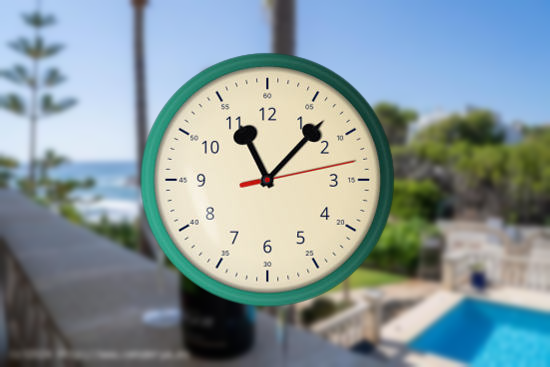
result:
{"hour": 11, "minute": 7, "second": 13}
